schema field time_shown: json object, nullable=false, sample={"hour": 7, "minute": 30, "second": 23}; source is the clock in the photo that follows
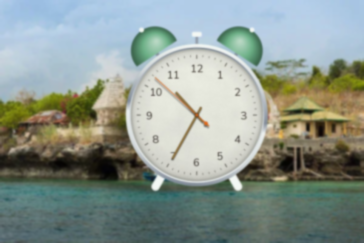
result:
{"hour": 10, "minute": 34, "second": 52}
